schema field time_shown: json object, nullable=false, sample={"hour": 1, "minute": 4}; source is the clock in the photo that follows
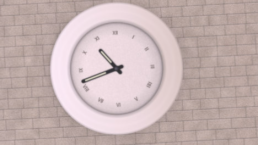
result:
{"hour": 10, "minute": 42}
